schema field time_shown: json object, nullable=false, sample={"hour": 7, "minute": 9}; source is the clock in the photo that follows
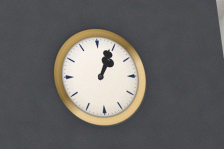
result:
{"hour": 1, "minute": 4}
